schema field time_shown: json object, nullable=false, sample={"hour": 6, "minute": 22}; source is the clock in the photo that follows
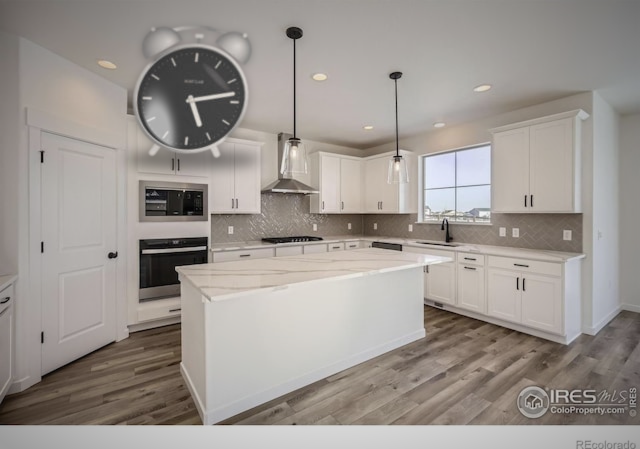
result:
{"hour": 5, "minute": 13}
